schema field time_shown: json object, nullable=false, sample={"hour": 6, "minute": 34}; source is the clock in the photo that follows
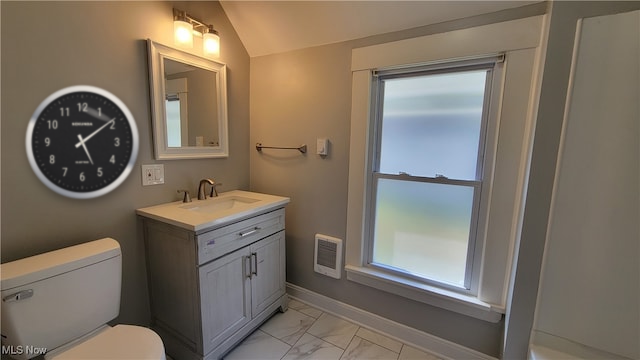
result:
{"hour": 5, "minute": 9}
